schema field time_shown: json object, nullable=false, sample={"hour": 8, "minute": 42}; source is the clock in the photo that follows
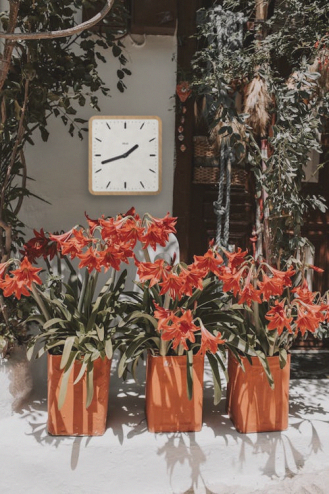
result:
{"hour": 1, "minute": 42}
